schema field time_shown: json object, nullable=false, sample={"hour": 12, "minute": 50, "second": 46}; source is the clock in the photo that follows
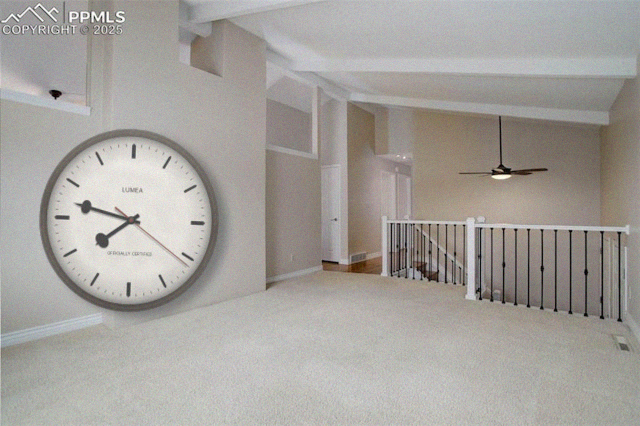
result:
{"hour": 7, "minute": 47, "second": 21}
